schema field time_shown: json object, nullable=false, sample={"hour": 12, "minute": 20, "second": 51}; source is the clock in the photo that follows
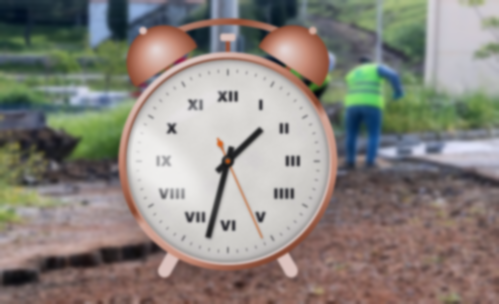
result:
{"hour": 1, "minute": 32, "second": 26}
